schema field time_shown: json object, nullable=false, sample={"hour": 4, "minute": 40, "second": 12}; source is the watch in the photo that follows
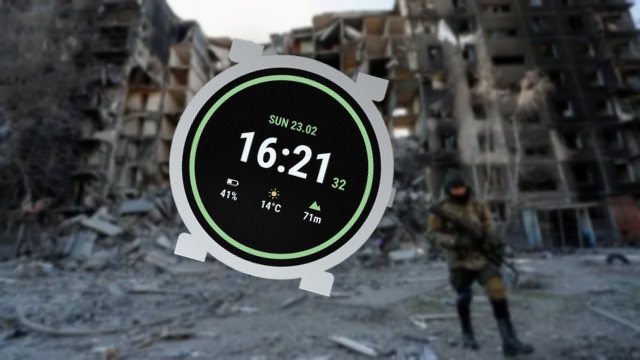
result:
{"hour": 16, "minute": 21, "second": 32}
